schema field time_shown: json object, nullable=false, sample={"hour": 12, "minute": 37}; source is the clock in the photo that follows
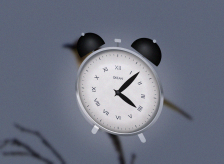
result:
{"hour": 4, "minute": 7}
